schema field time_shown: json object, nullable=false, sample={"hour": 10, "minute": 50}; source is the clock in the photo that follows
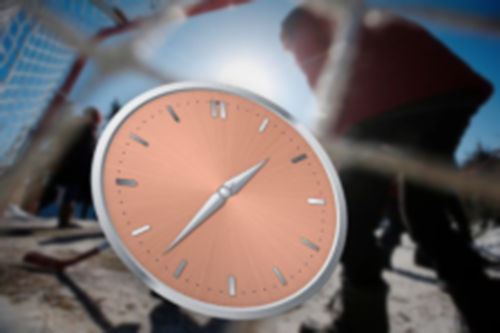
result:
{"hour": 1, "minute": 37}
